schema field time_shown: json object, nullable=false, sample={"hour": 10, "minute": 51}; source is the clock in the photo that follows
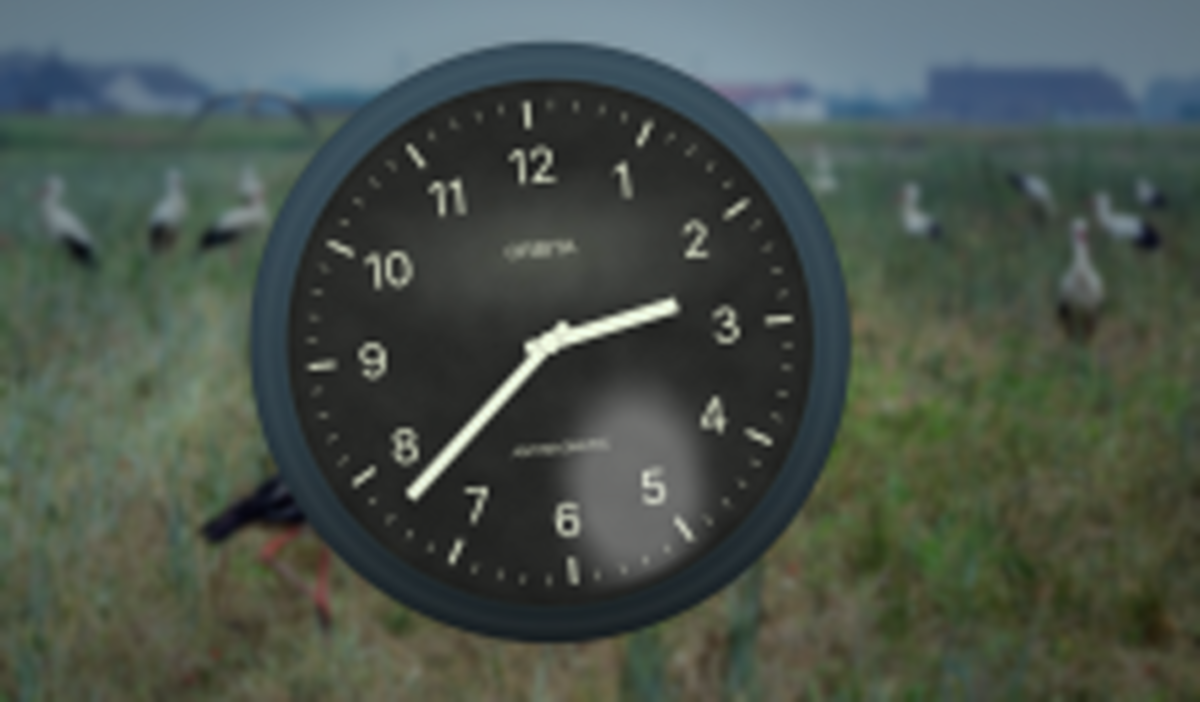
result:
{"hour": 2, "minute": 38}
